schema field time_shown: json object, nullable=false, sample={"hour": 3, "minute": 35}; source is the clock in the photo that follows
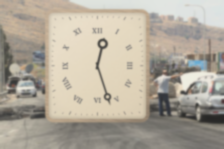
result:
{"hour": 12, "minute": 27}
